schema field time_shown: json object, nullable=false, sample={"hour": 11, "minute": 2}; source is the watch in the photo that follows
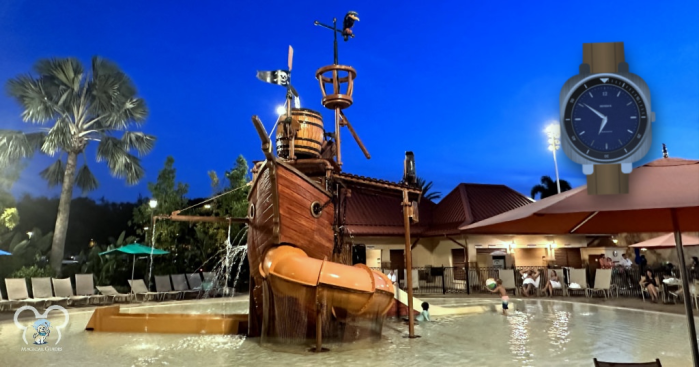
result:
{"hour": 6, "minute": 51}
